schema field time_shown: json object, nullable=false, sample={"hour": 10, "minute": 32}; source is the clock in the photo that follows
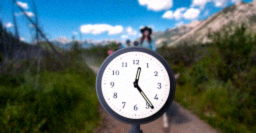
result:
{"hour": 12, "minute": 24}
